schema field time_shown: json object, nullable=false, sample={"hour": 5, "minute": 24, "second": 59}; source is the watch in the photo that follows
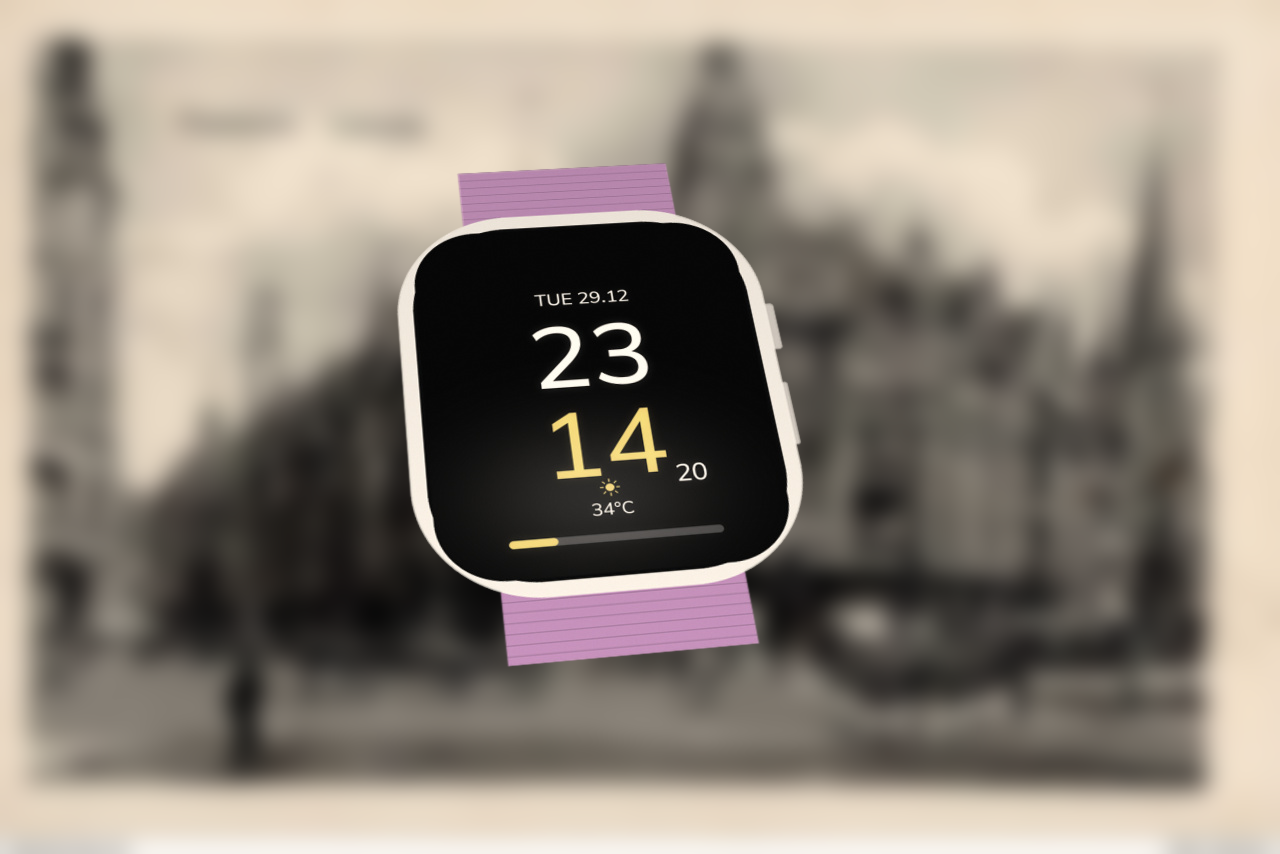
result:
{"hour": 23, "minute": 14, "second": 20}
